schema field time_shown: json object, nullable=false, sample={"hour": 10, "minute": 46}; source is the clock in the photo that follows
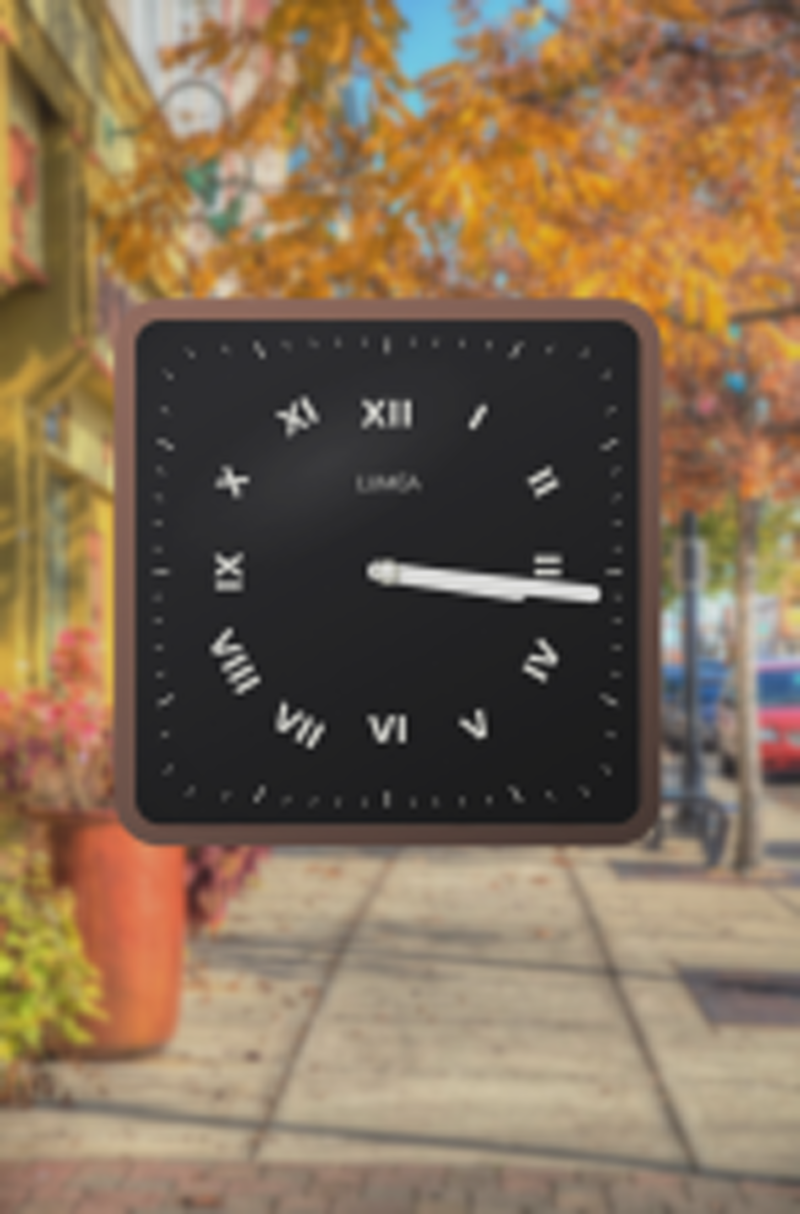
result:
{"hour": 3, "minute": 16}
